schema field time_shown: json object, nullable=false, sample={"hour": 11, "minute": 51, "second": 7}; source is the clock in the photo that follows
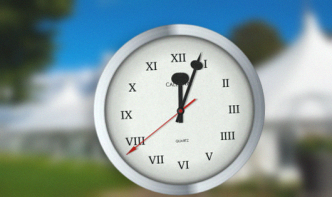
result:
{"hour": 12, "minute": 3, "second": 39}
